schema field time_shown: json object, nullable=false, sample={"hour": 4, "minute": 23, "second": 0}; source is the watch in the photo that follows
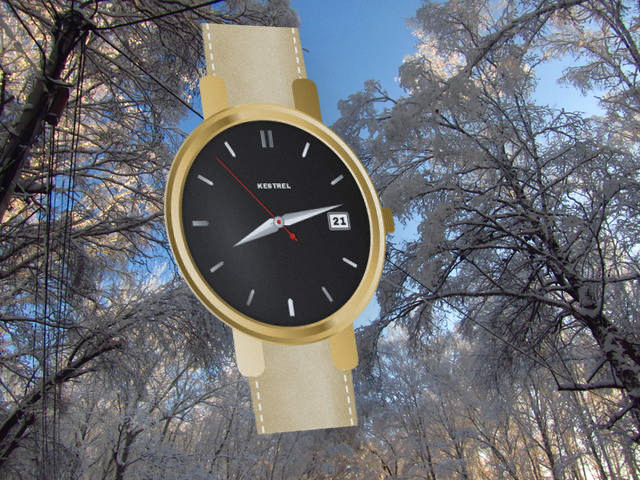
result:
{"hour": 8, "minute": 12, "second": 53}
